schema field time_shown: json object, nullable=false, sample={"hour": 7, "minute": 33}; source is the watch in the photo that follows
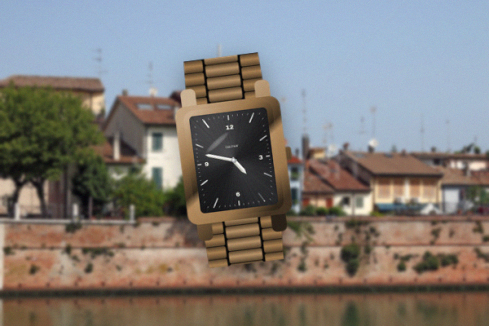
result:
{"hour": 4, "minute": 48}
